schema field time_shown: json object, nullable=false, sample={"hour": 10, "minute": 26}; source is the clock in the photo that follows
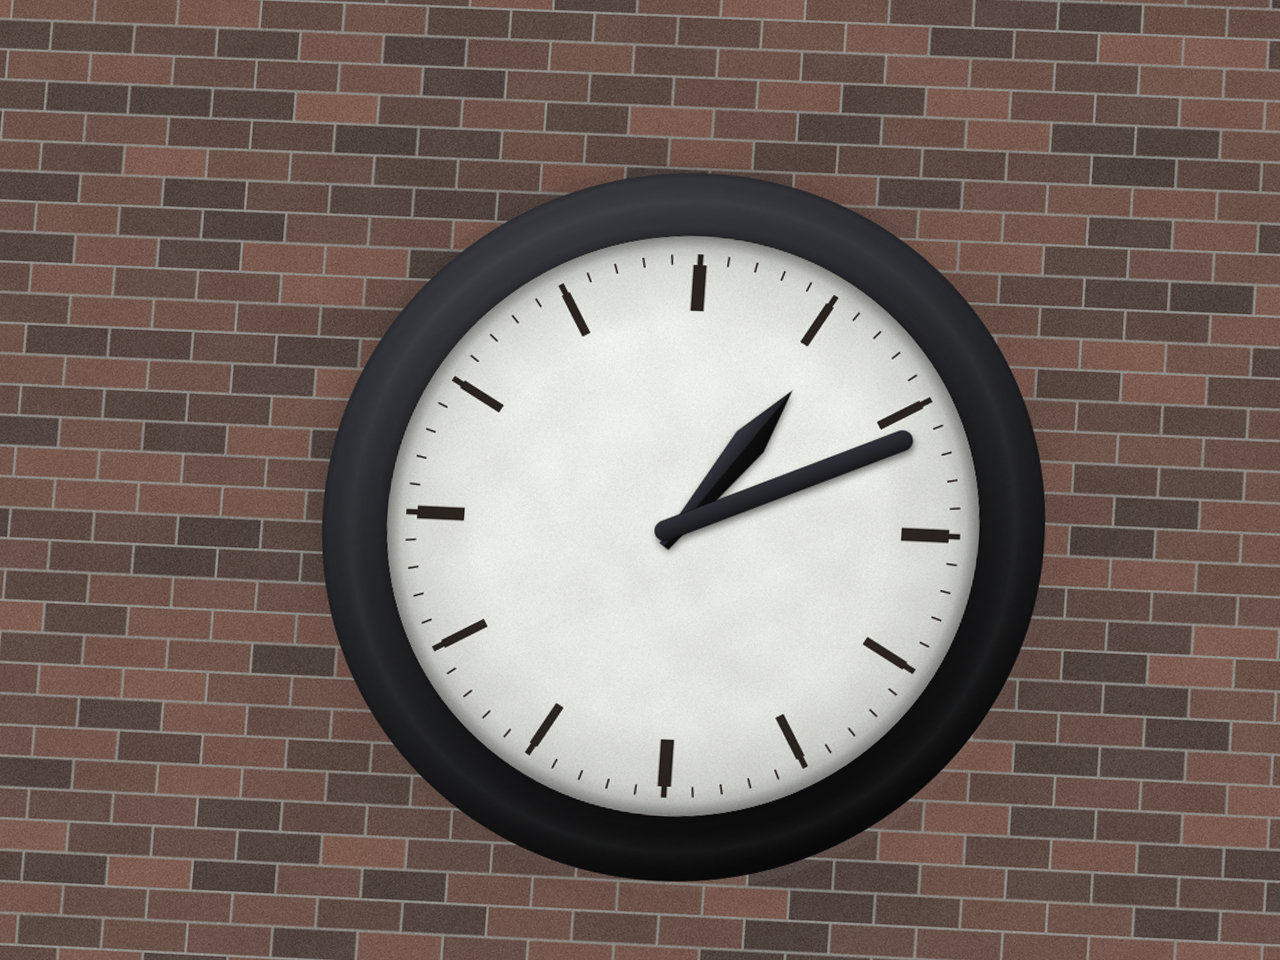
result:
{"hour": 1, "minute": 11}
